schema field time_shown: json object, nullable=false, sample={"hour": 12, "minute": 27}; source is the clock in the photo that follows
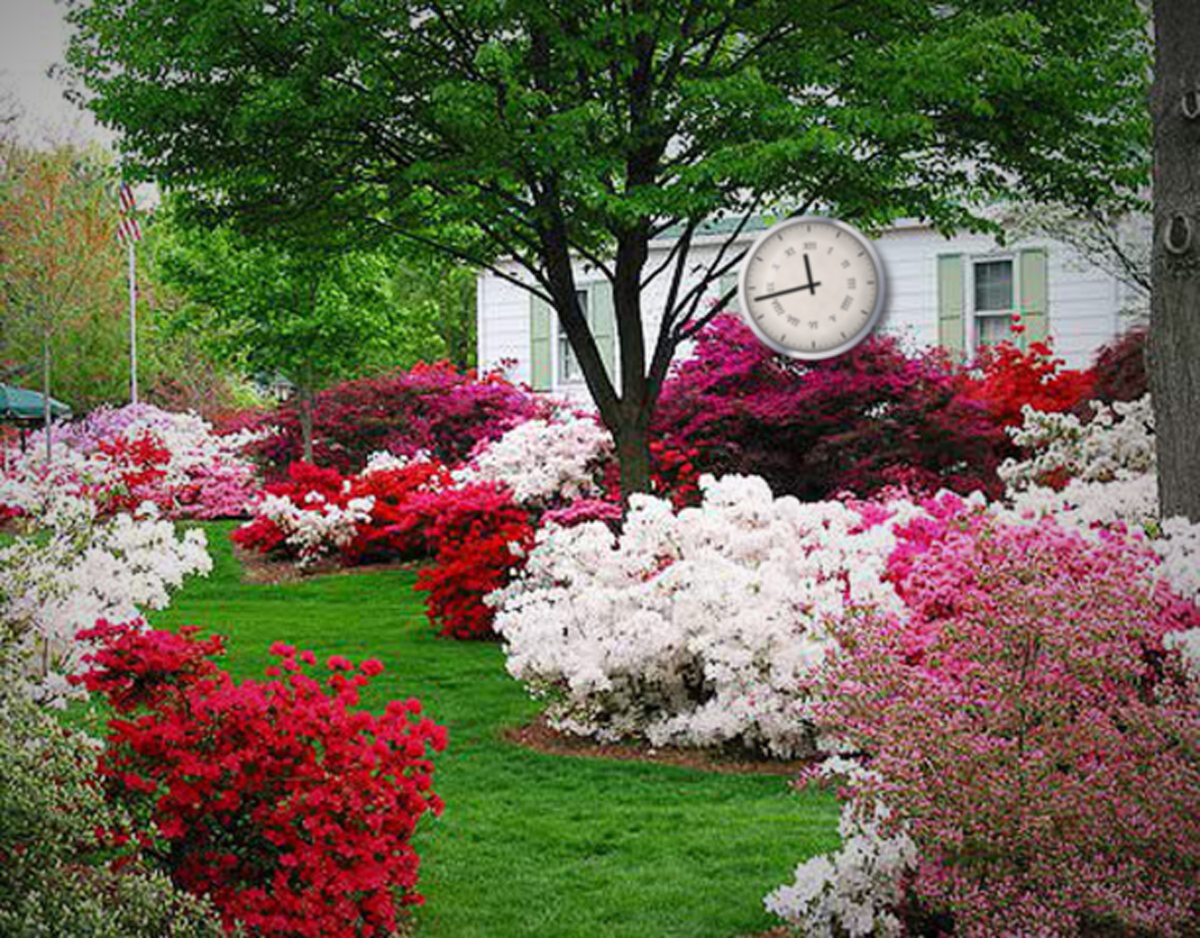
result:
{"hour": 11, "minute": 43}
